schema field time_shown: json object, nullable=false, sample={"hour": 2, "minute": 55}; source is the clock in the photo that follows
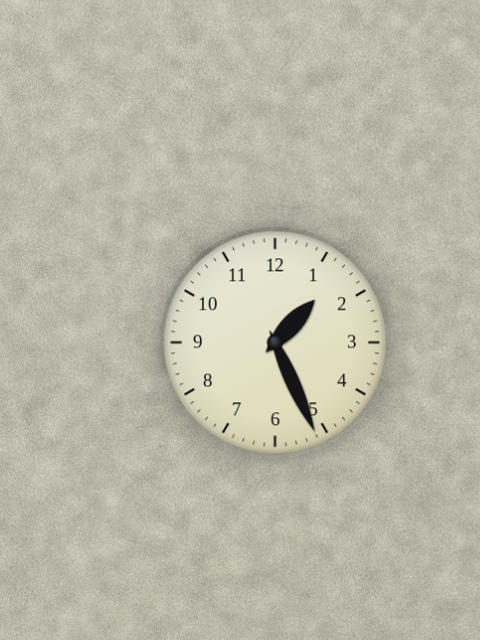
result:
{"hour": 1, "minute": 26}
